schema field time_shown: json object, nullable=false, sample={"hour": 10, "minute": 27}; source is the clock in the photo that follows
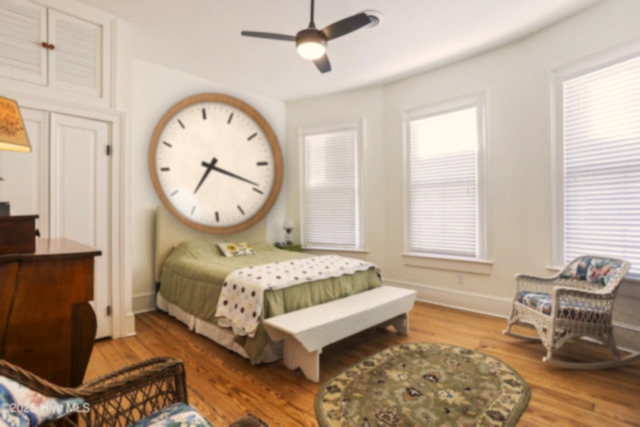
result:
{"hour": 7, "minute": 19}
